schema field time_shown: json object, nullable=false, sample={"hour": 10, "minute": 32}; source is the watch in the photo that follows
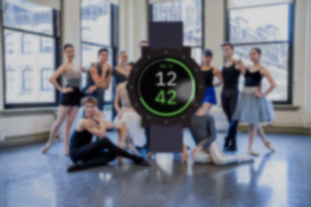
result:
{"hour": 12, "minute": 42}
